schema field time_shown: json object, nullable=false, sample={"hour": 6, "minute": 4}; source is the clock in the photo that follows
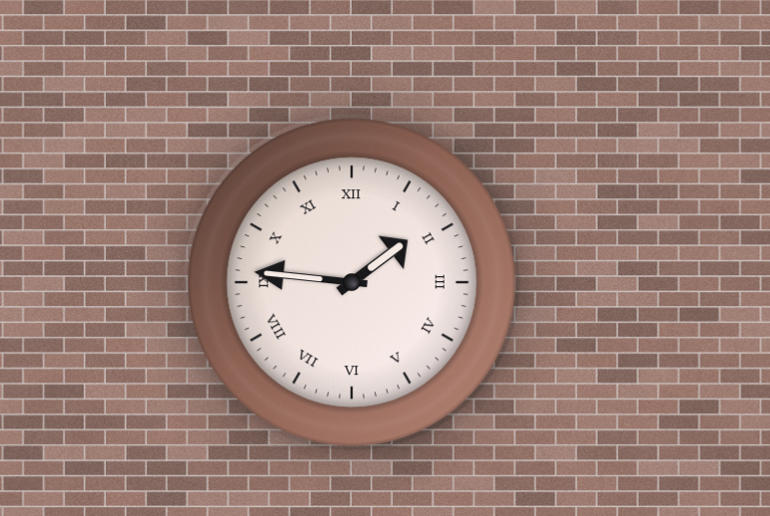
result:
{"hour": 1, "minute": 46}
